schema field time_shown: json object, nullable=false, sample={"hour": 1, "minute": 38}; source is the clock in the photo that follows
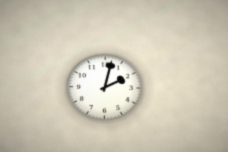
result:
{"hour": 2, "minute": 2}
